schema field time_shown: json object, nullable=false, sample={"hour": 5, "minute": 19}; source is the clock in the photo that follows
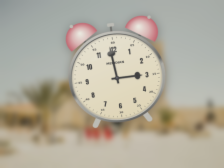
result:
{"hour": 2, "minute": 59}
